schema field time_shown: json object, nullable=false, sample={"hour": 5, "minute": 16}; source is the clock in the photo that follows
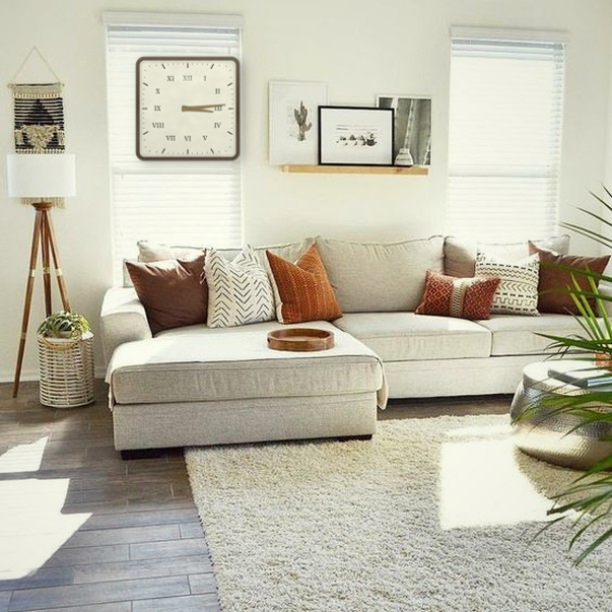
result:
{"hour": 3, "minute": 14}
